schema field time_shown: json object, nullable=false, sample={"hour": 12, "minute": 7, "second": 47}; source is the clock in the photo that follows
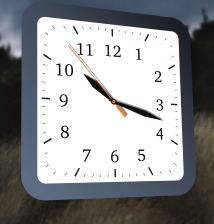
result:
{"hour": 10, "minute": 17, "second": 53}
